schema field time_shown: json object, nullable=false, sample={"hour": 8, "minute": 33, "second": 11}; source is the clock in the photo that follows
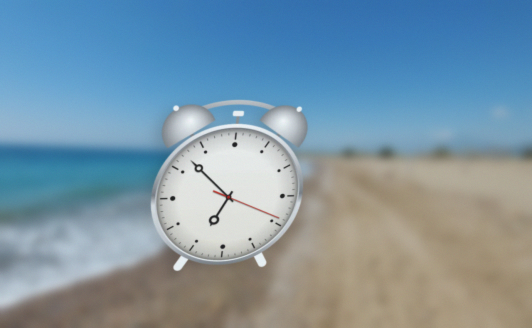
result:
{"hour": 6, "minute": 52, "second": 19}
